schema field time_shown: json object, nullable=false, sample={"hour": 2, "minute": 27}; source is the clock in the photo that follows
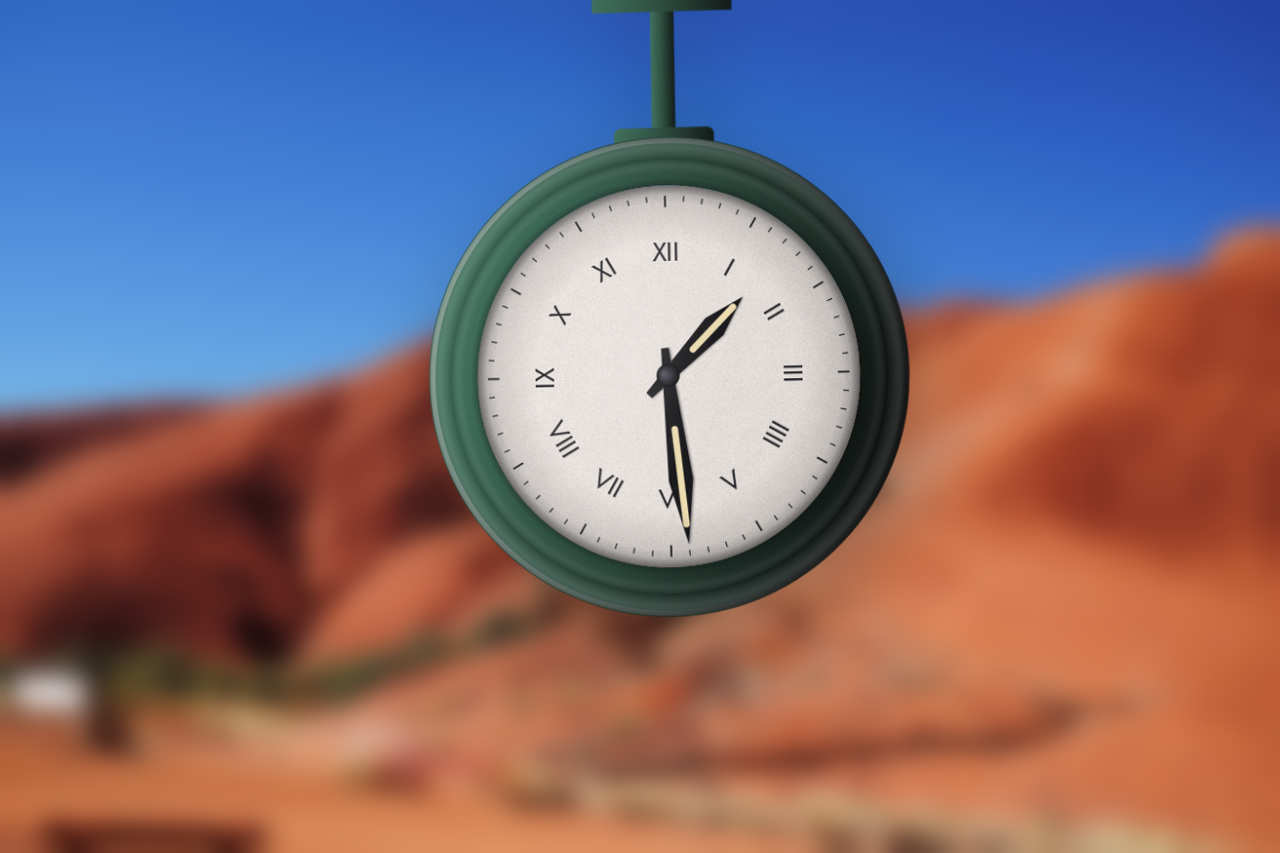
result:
{"hour": 1, "minute": 29}
